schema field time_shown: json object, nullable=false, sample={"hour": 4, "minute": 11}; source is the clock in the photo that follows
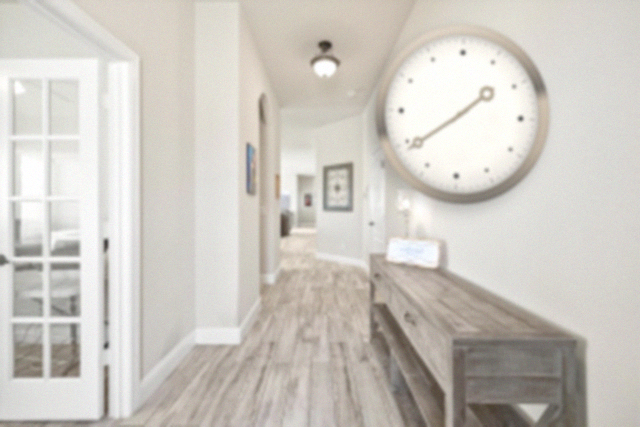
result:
{"hour": 1, "minute": 39}
